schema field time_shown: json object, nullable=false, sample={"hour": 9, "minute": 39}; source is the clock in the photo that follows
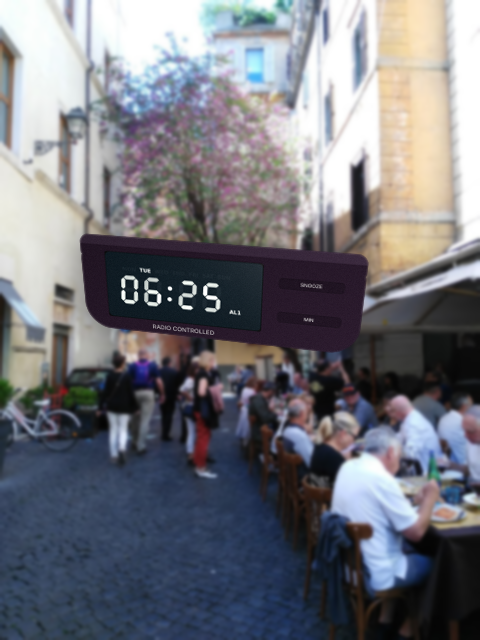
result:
{"hour": 6, "minute": 25}
